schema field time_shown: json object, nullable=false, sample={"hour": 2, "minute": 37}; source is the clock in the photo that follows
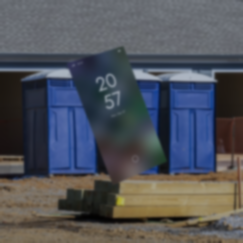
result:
{"hour": 20, "minute": 57}
